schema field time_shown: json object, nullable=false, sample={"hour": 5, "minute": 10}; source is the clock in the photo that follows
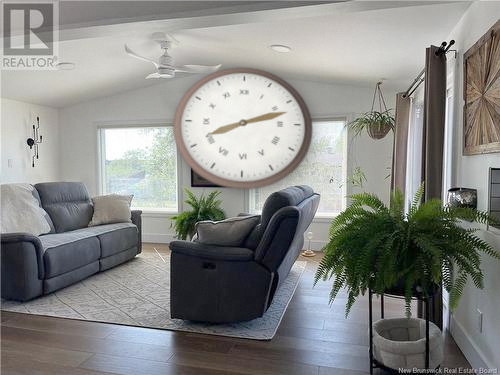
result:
{"hour": 8, "minute": 12}
